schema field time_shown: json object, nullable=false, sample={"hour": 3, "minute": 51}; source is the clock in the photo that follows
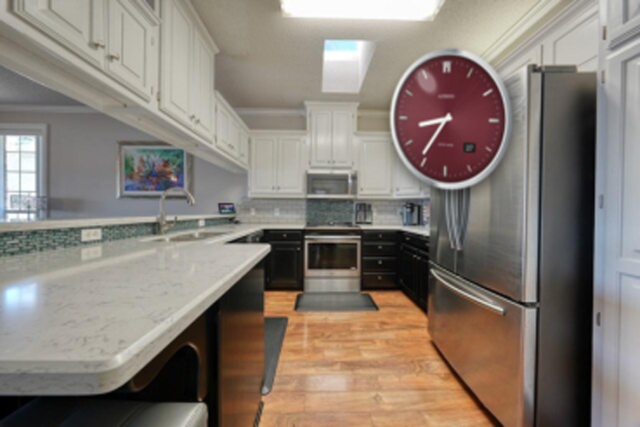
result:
{"hour": 8, "minute": 36}
